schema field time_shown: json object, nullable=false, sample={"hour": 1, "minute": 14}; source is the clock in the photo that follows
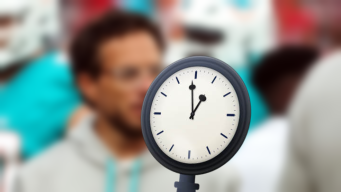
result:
{"hour": 12, "minute": 59}
